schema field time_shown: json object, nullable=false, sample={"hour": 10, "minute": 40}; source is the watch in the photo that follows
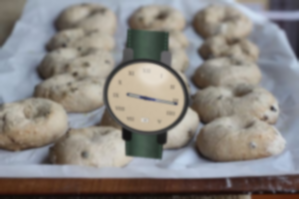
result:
{"hour": 9, "minute": 16}
